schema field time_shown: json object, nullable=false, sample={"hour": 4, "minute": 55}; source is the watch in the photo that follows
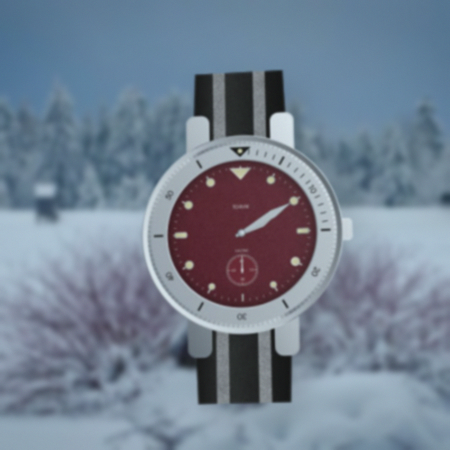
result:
{"hour": 2, "minute": 10}
